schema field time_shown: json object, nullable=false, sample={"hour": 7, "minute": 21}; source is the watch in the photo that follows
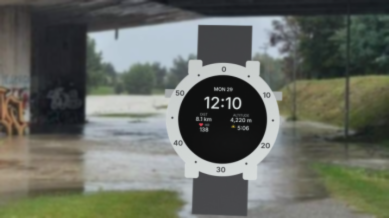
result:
{"hour": 12, "minute": 10}
